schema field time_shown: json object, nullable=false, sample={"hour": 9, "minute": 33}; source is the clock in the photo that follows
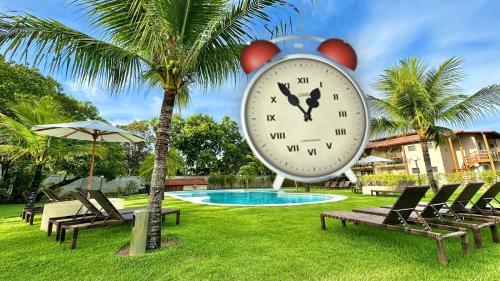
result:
{"hour": 12, "minute": 54}
